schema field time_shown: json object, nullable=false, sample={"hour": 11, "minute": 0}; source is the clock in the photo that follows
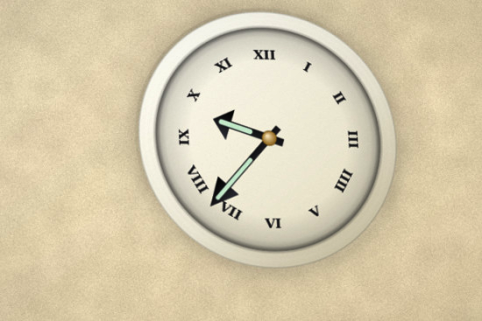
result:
{"hour": 9, "minute": 37}
